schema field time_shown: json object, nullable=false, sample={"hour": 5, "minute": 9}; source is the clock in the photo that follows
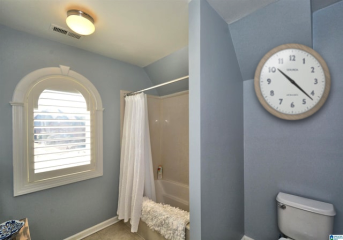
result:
{"hour": 10, "minute": 22}
